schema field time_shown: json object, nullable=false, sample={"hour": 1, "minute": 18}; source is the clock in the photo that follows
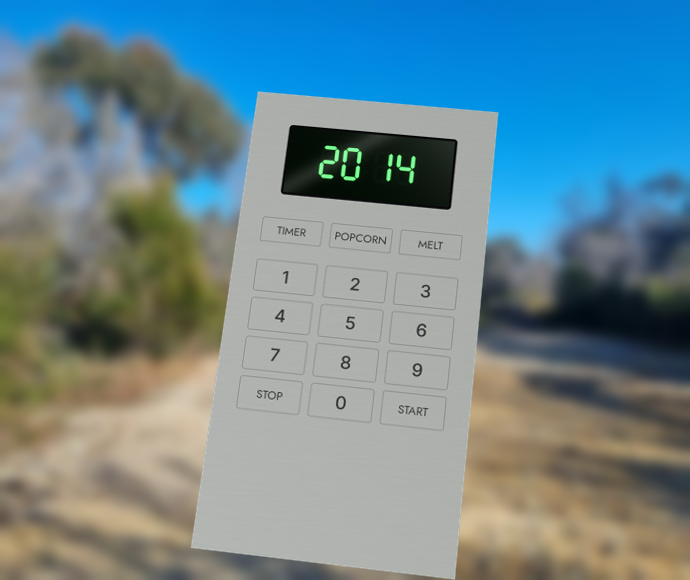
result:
{"hour": 20, "minute": 14}
